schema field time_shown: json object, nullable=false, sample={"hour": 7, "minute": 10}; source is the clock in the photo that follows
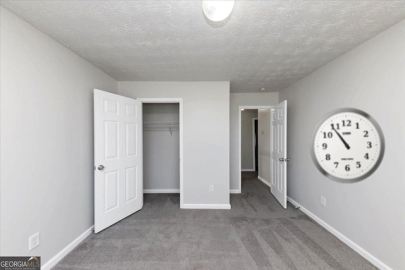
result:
{"hour": 10, "minute": 54}
